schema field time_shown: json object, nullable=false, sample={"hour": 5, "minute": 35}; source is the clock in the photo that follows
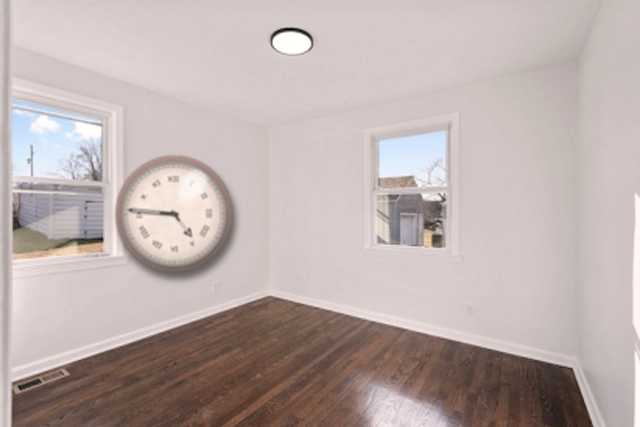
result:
{"hour": 4, "minute": 46}
